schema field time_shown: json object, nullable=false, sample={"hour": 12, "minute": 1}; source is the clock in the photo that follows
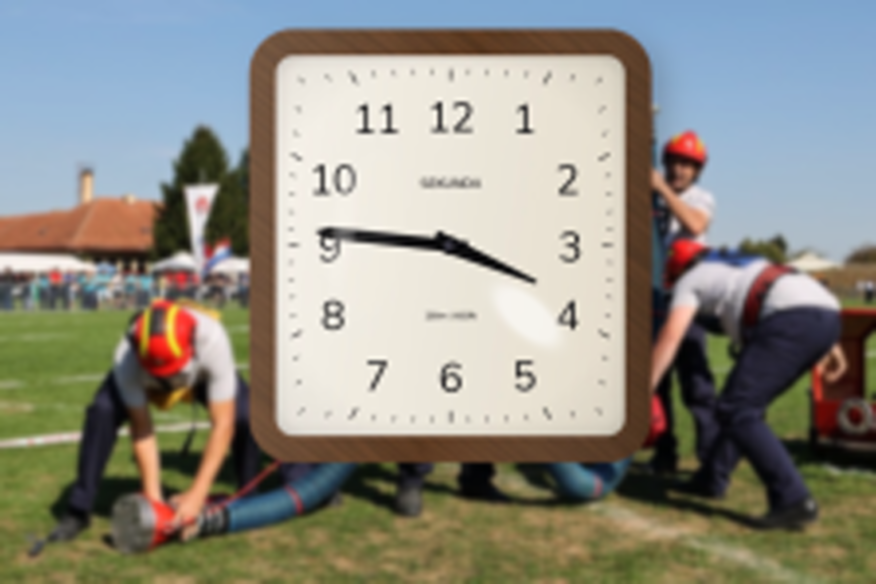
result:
{"hour": 3, "minute": 46}
